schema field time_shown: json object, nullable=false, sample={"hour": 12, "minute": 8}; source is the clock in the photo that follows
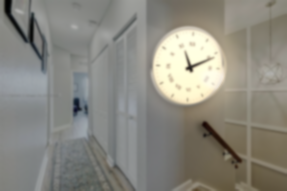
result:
{"hour": 11, "minute": 11}
